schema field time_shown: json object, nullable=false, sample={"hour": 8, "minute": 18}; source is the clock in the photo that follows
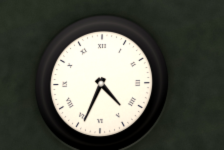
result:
{"hour": 4, "minute": 34}
